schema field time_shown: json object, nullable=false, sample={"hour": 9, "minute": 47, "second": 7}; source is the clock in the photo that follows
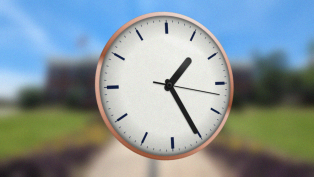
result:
{"hour": 1, "minute": 25, "second": 17}
